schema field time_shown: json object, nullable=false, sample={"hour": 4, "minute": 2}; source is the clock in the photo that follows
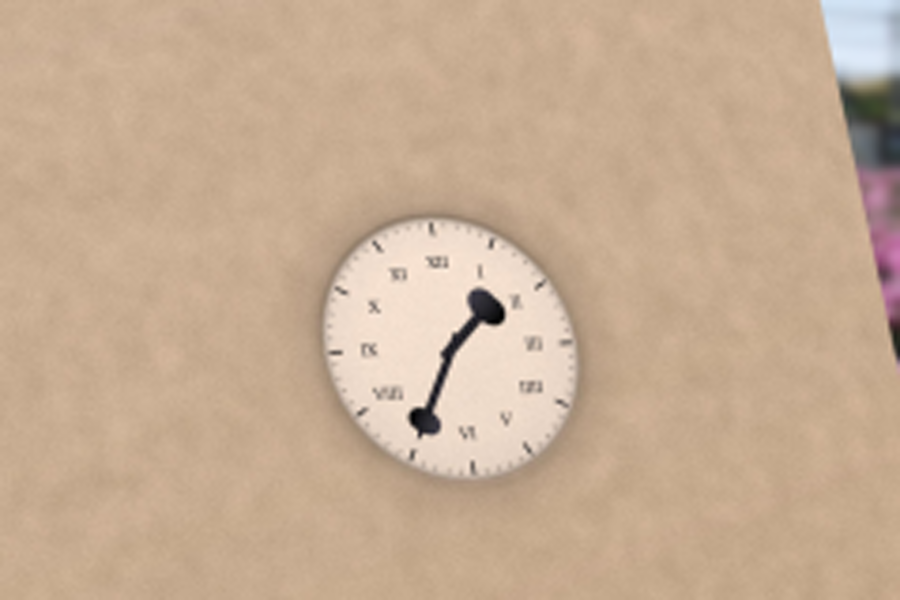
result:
{"hour": 1, "minute": 35}
